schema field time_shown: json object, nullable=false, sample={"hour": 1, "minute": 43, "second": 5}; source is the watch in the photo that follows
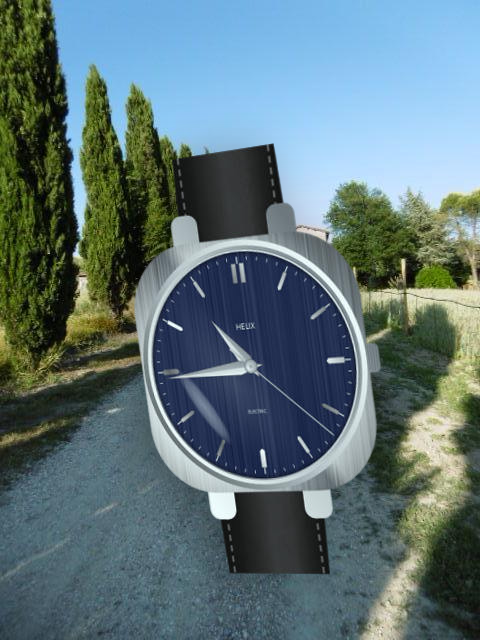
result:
{"hour": 10, "minute": 44, "second": 22}
